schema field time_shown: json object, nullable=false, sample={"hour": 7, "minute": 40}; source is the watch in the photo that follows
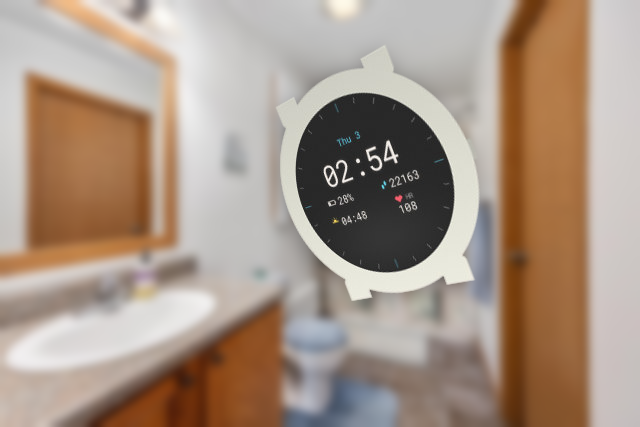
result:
{"hour": 2, "minute": 54}
